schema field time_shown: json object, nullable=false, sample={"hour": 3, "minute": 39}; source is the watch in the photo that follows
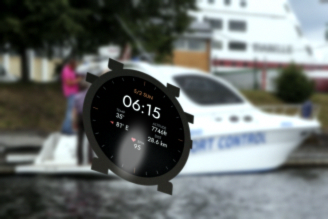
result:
{"hour": 6, "minute": 15}
